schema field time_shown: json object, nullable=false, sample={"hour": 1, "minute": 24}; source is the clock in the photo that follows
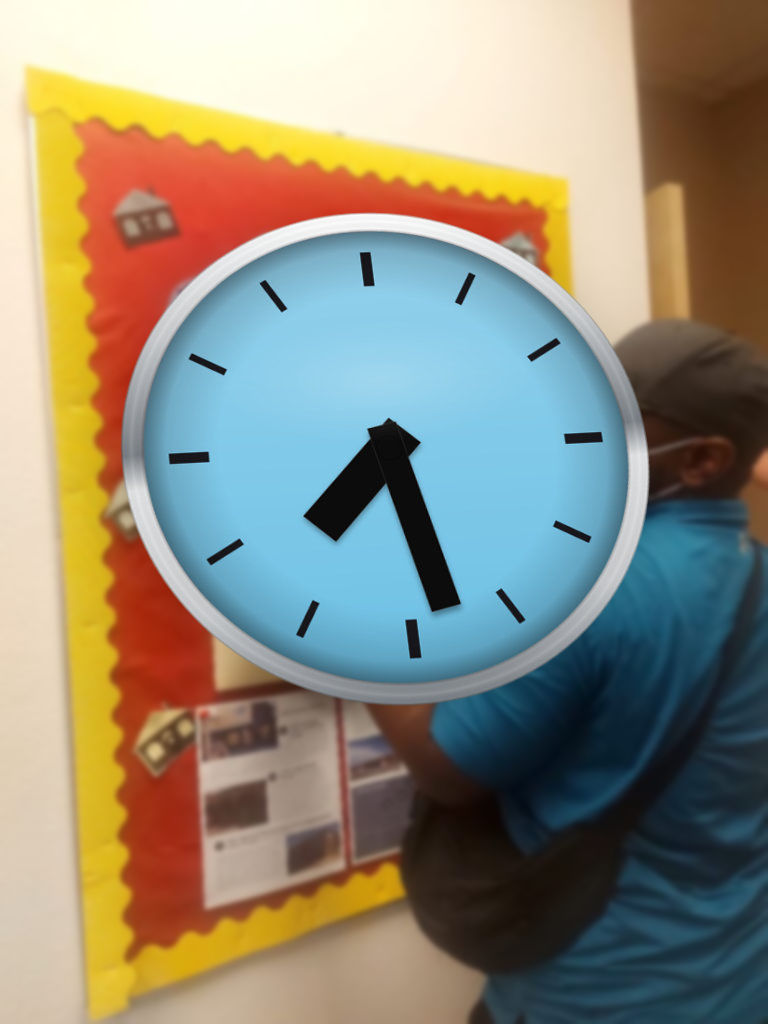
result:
{"hour": 7, "minute": 28}
